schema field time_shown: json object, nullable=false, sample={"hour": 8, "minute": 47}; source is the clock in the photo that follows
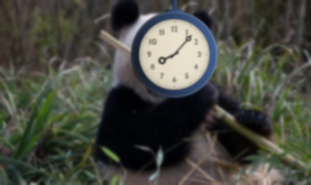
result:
{"hour": 8, "minute": 7}
